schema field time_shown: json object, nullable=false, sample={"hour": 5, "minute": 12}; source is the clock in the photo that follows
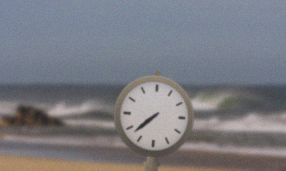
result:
{"hour": 7, "minute": 38}
